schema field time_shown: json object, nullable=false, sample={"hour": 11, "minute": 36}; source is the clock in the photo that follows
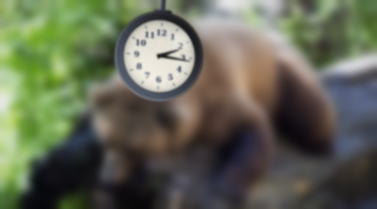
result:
{"hour": 2, "minute": 16}
